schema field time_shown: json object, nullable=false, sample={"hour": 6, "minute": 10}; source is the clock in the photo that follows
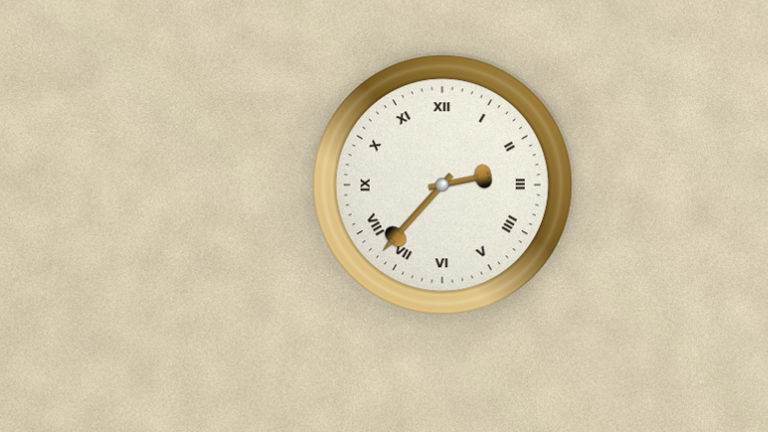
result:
{"hour": 2, "minute": 37}
